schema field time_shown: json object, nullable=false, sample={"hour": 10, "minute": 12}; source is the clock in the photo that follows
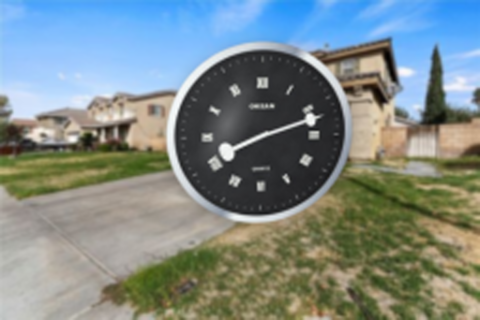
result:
{"hour": 8, "minute": 12}
